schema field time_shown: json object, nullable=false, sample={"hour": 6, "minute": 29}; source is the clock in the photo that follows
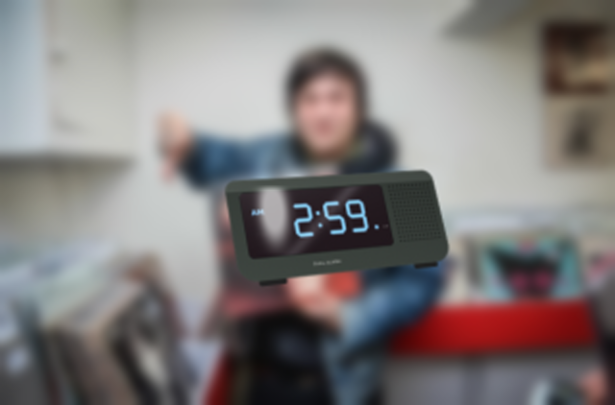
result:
{"hour": 2, "minute": 59}
